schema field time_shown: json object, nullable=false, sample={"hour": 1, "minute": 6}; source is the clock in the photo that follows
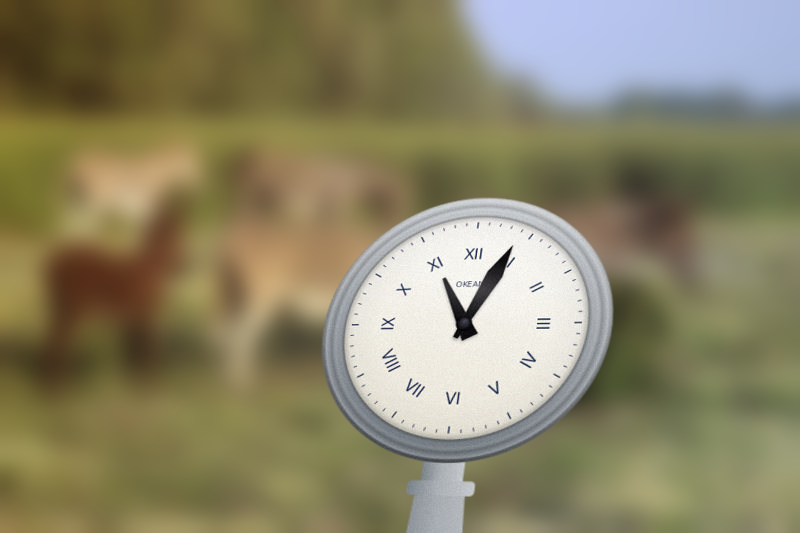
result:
{"hour": 11, "minute": 4}
